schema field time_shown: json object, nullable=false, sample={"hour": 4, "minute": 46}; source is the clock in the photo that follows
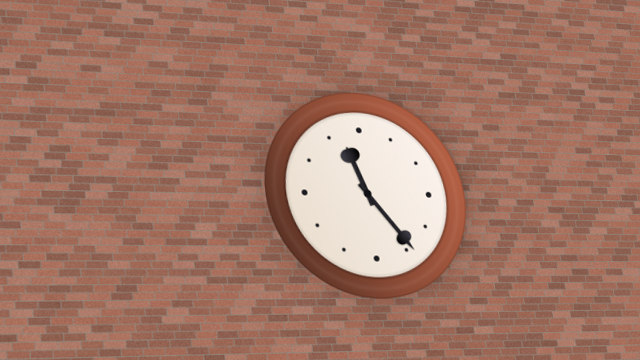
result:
{"hour": 11, "minute": 24}
